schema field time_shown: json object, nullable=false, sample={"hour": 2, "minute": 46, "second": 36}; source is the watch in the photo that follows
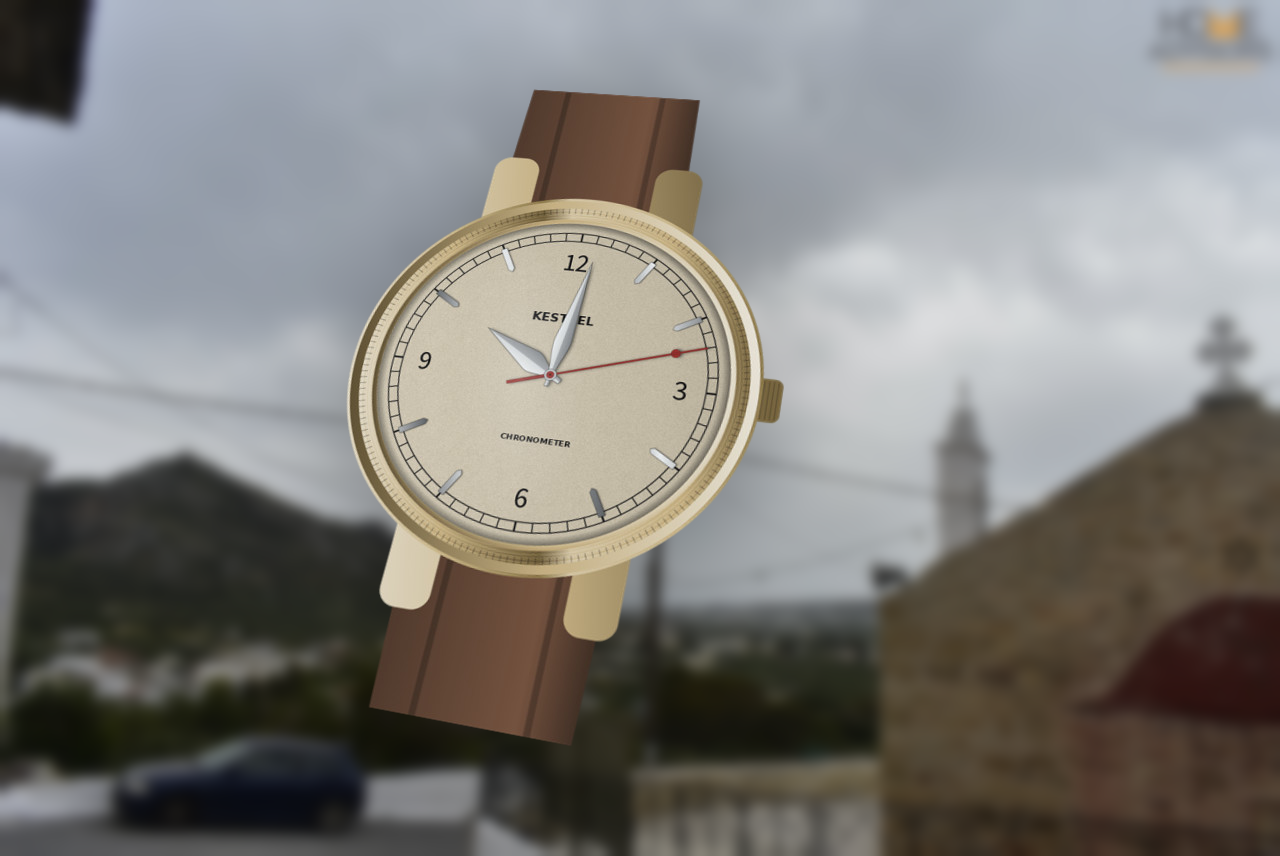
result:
{"hour": 10, "minute": 1, "second": 12}
